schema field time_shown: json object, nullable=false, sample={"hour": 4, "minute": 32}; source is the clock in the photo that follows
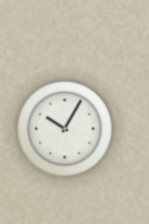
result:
{"hour": 10, "minute": 5}
